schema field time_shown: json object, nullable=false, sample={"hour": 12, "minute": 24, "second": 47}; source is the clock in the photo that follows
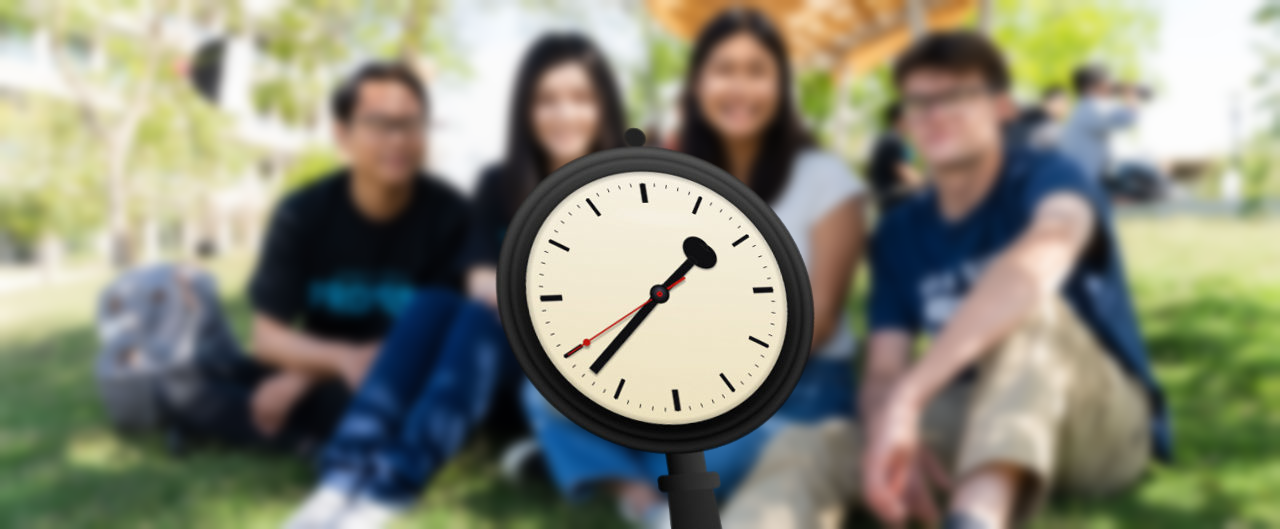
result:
{"hour": 1, "minute": 37, "second": 40}
